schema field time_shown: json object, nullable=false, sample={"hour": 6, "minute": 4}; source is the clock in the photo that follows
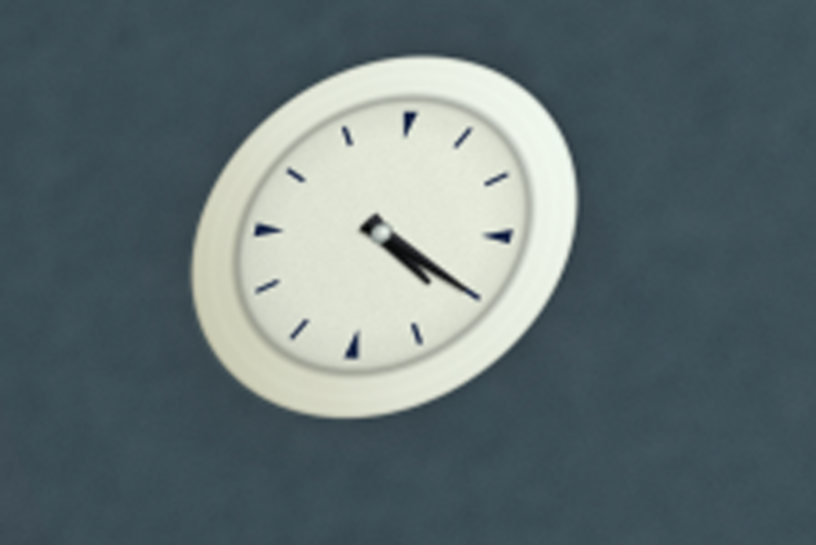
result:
{"hour": 4, "minute": 20}
